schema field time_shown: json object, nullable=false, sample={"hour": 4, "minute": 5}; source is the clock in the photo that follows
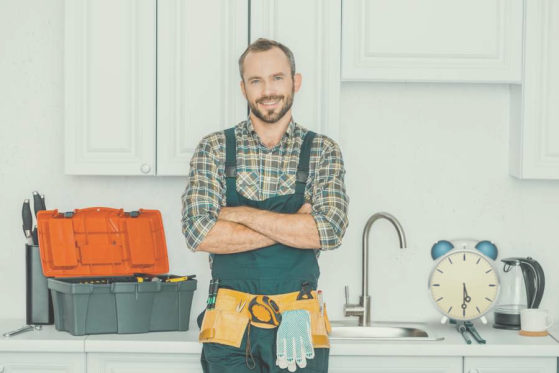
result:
{"hour": 5, "minute": 30}
